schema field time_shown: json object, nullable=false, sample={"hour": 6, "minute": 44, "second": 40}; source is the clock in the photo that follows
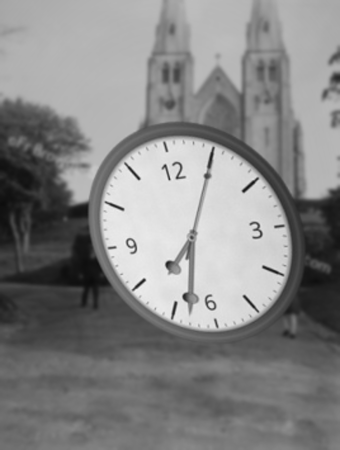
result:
{"hour": 7, "minute": 33, "second": 5}
